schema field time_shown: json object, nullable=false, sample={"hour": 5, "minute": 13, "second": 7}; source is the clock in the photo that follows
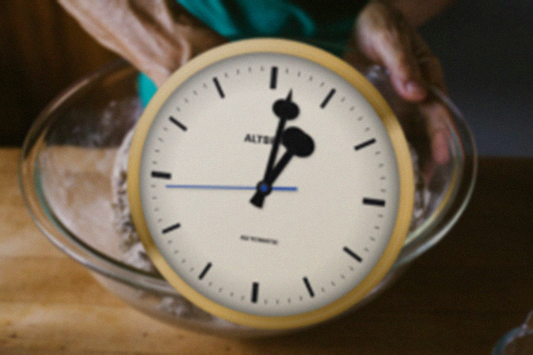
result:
{"hour": 1, "minute": 1, "second": 44}
